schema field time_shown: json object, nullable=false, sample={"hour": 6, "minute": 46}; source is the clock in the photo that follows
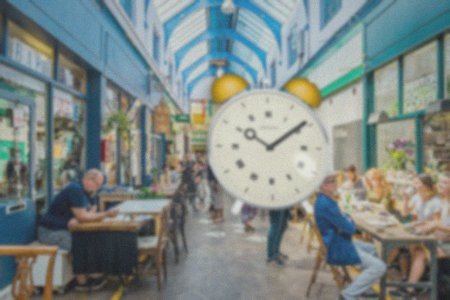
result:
{"hour": 10, "minute": 9}
